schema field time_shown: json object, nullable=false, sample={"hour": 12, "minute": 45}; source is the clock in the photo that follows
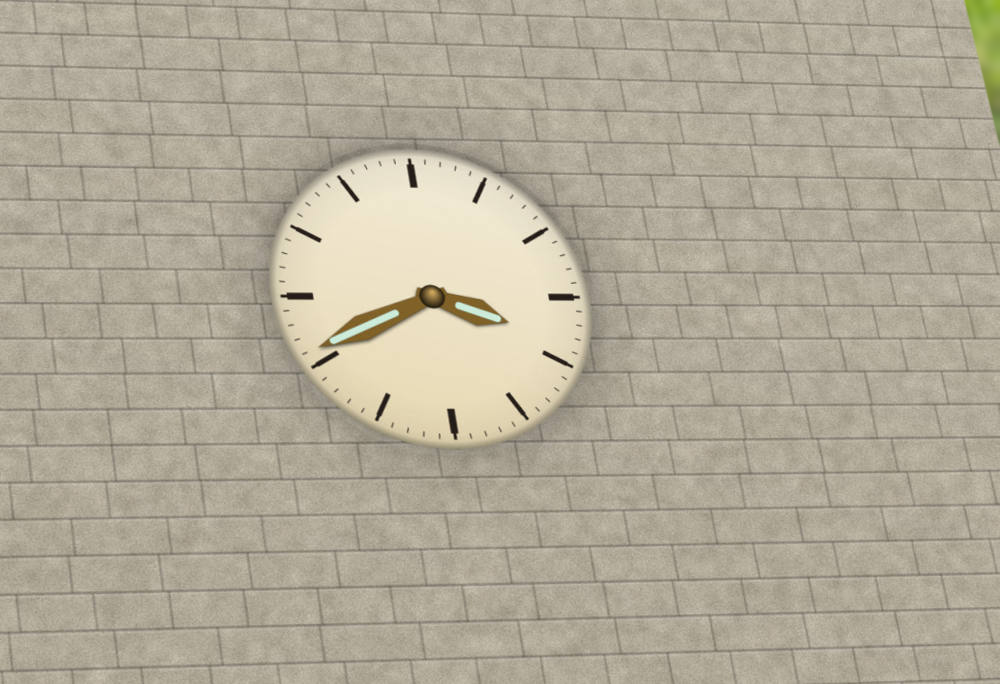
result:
{"hour": 3, "minute": 41}
